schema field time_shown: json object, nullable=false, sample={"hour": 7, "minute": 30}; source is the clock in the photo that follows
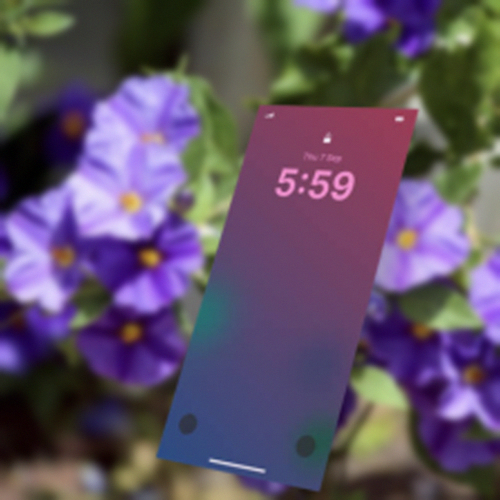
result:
{"hour": 5, "minute": 59}
